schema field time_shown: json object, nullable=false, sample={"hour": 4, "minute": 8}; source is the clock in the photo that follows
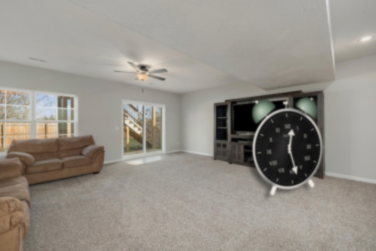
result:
{"hour": 12, "minute": 28}
